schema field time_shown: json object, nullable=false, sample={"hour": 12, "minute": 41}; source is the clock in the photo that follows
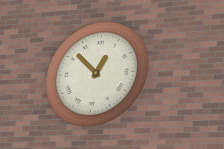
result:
{"hour": 12, "minute": 52}
